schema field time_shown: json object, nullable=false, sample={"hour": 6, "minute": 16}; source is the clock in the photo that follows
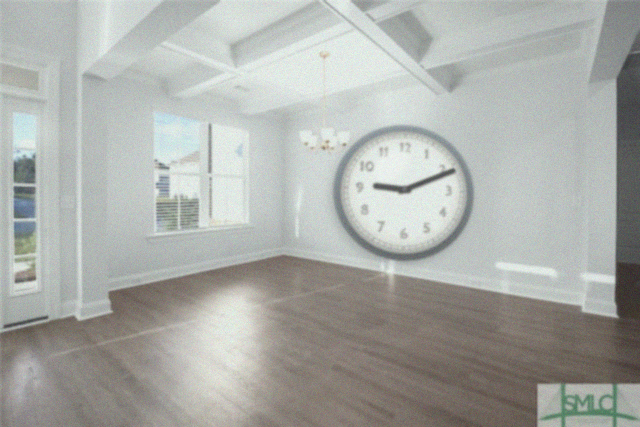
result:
{"hour": 9, "minute": 11}
